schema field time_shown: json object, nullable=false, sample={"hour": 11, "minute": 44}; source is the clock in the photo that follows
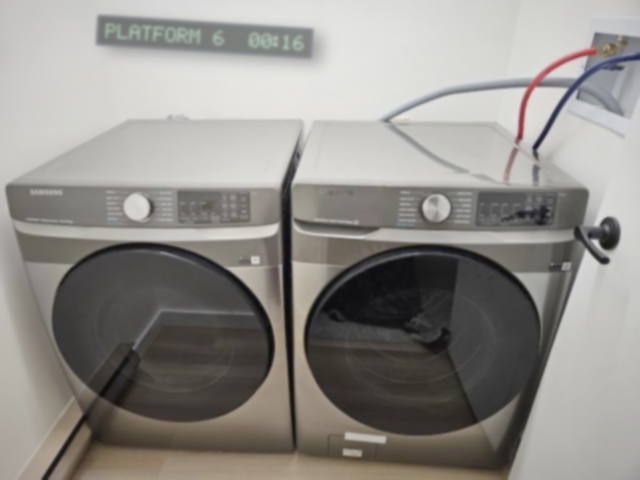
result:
{"hour": 0, "minute": 16}
